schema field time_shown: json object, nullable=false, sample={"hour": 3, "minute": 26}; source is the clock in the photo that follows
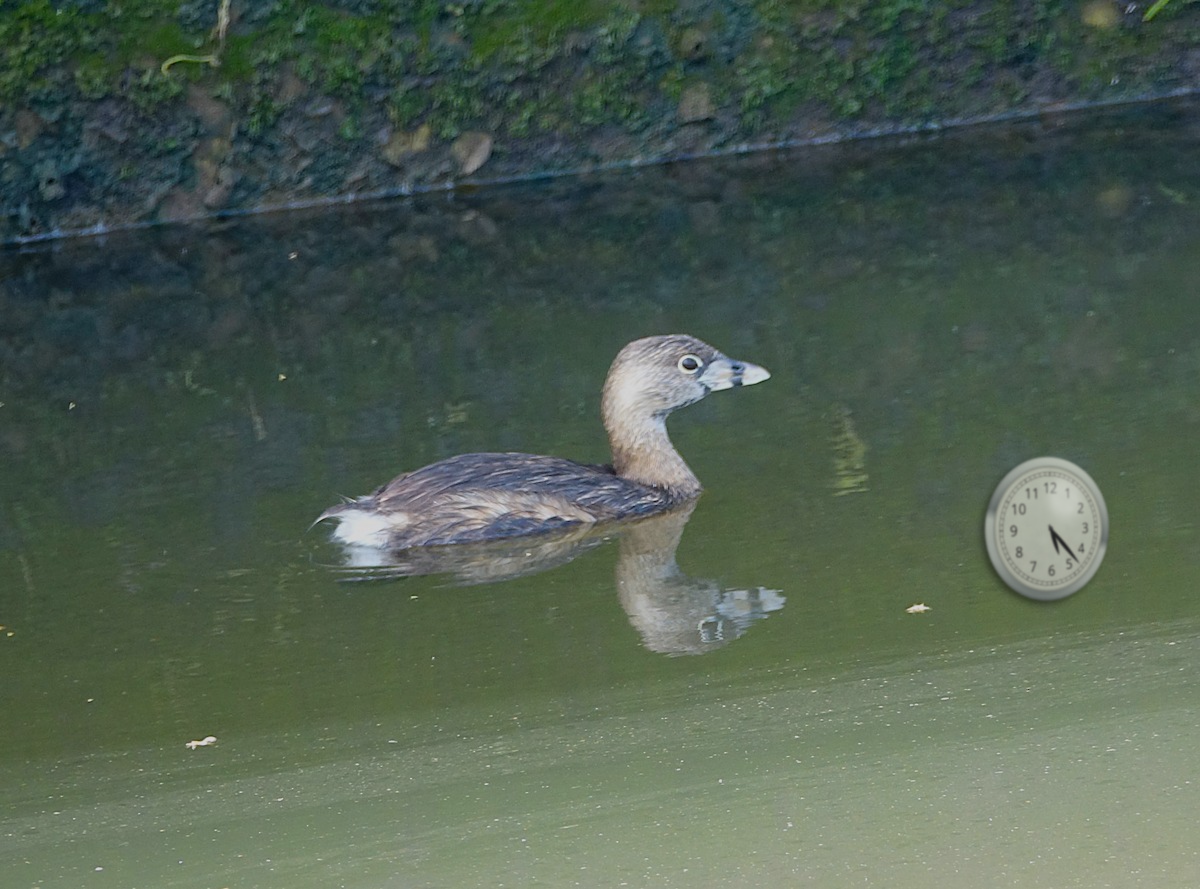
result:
{"hour": 5, "minute": 23}
